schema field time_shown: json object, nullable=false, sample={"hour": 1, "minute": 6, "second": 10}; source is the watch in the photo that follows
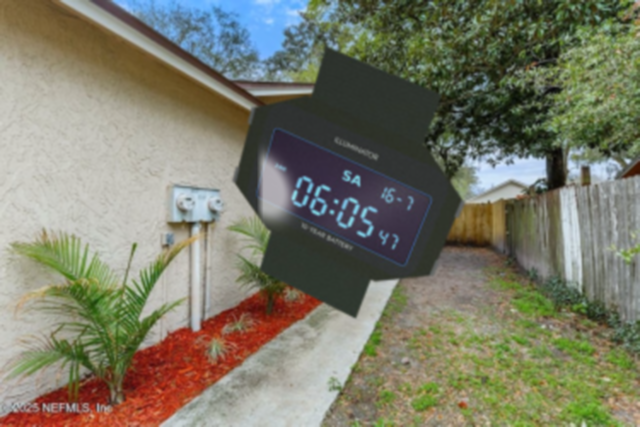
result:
{"hour": 6, "minute": 5, "second": 47}
